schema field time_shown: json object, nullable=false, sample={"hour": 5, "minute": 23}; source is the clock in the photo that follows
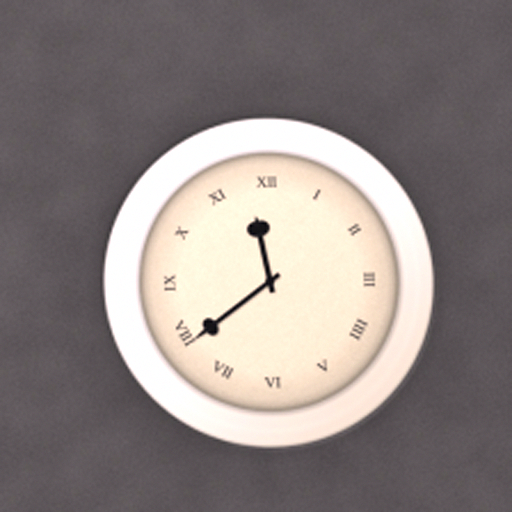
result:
{"hour": 11, "minute": 39}
